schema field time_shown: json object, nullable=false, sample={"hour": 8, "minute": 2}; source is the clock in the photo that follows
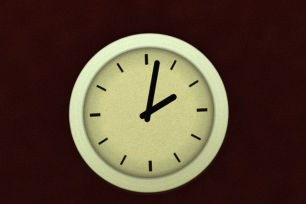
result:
{"hour": 2, "minute": 2}
